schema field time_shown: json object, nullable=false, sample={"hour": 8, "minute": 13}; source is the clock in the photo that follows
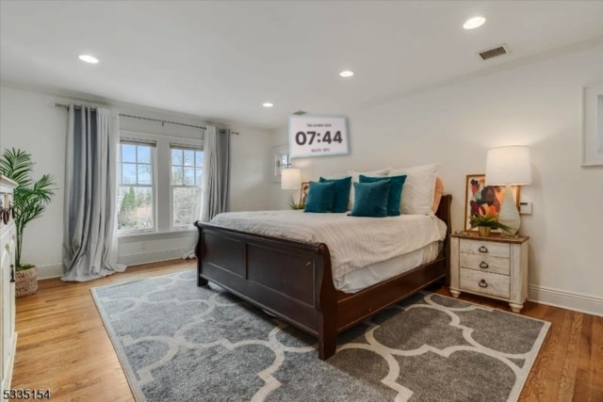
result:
{"hour": 7, "minute": 44}
